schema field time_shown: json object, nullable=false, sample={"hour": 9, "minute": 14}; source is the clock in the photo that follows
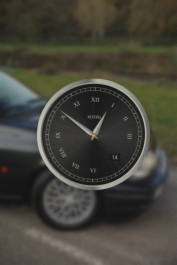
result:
{"hour": 12, "minute": 51}
